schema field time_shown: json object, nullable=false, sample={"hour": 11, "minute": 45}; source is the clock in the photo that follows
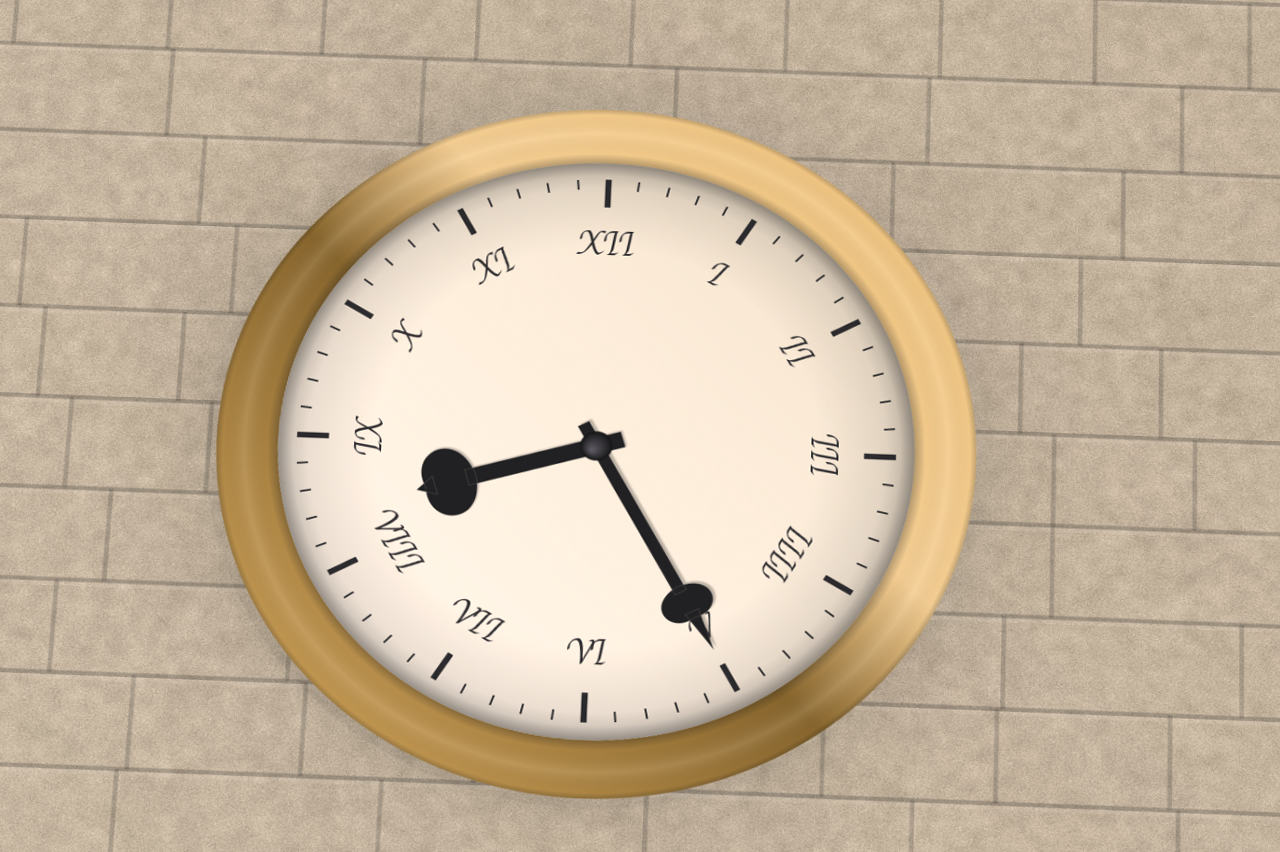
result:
{"hour": 8, "minute": 25}
